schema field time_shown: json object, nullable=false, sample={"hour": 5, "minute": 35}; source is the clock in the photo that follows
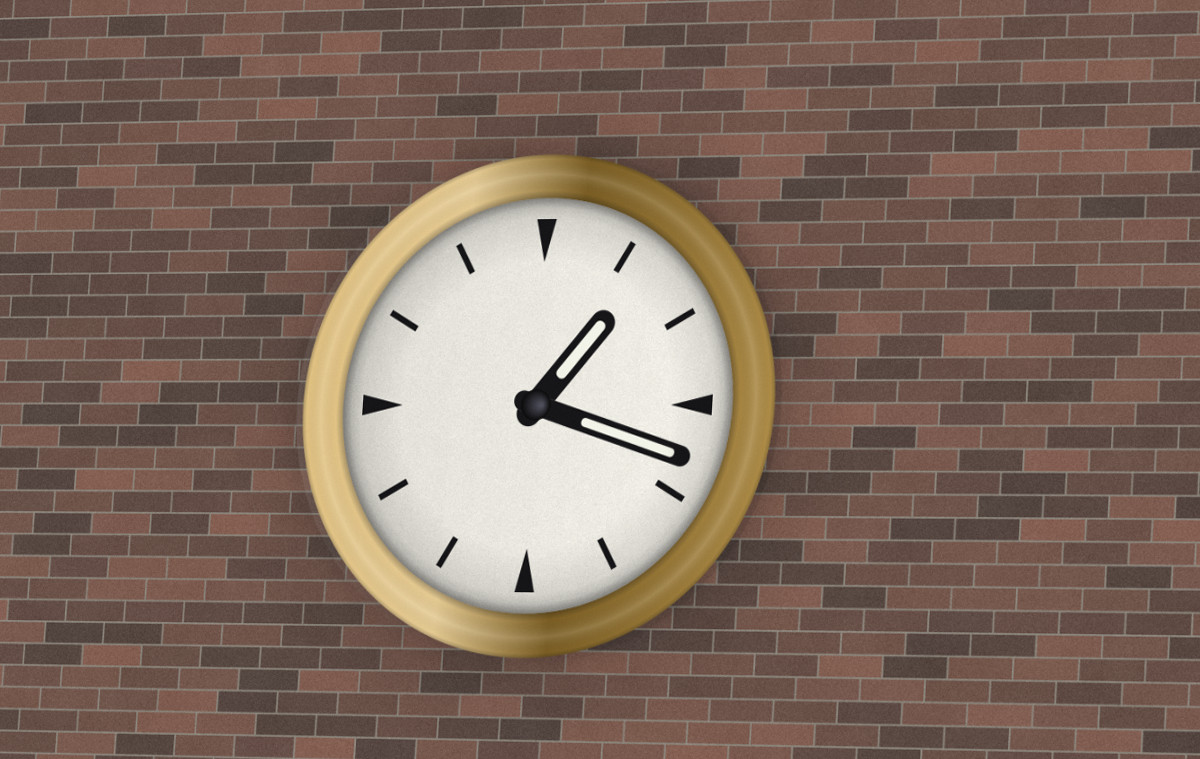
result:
{"hour": 1, "minute": 18}
